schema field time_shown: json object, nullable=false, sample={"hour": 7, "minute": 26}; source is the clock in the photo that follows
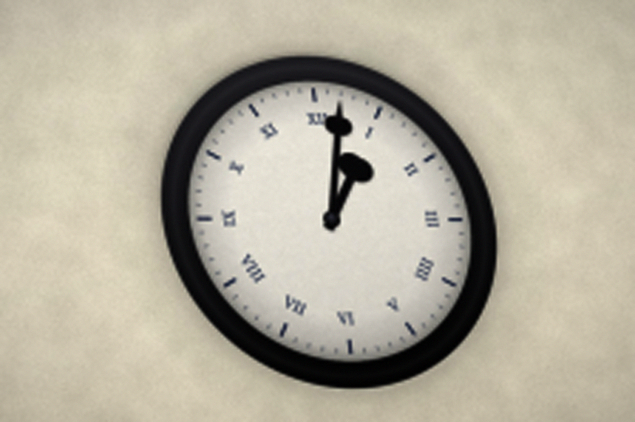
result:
{"hour": 1, "minute": 2}
